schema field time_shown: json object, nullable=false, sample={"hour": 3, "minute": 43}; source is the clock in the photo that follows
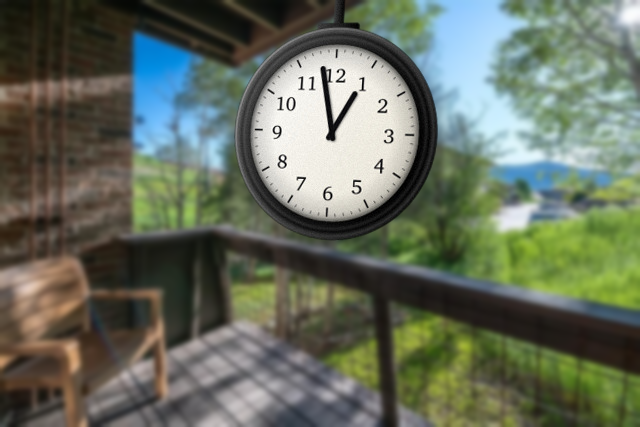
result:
{"hour": 12, "minute": 58}
